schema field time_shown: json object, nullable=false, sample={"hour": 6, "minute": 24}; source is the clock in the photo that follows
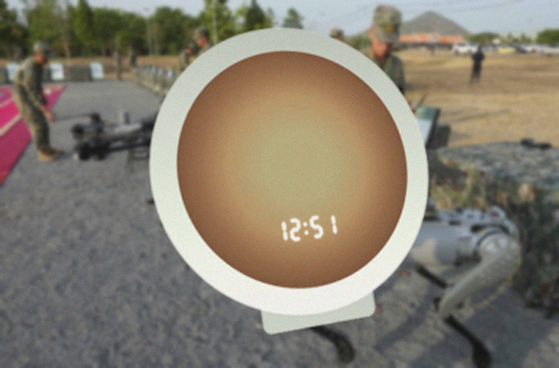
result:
{"hour": 12, "minute": 51}
